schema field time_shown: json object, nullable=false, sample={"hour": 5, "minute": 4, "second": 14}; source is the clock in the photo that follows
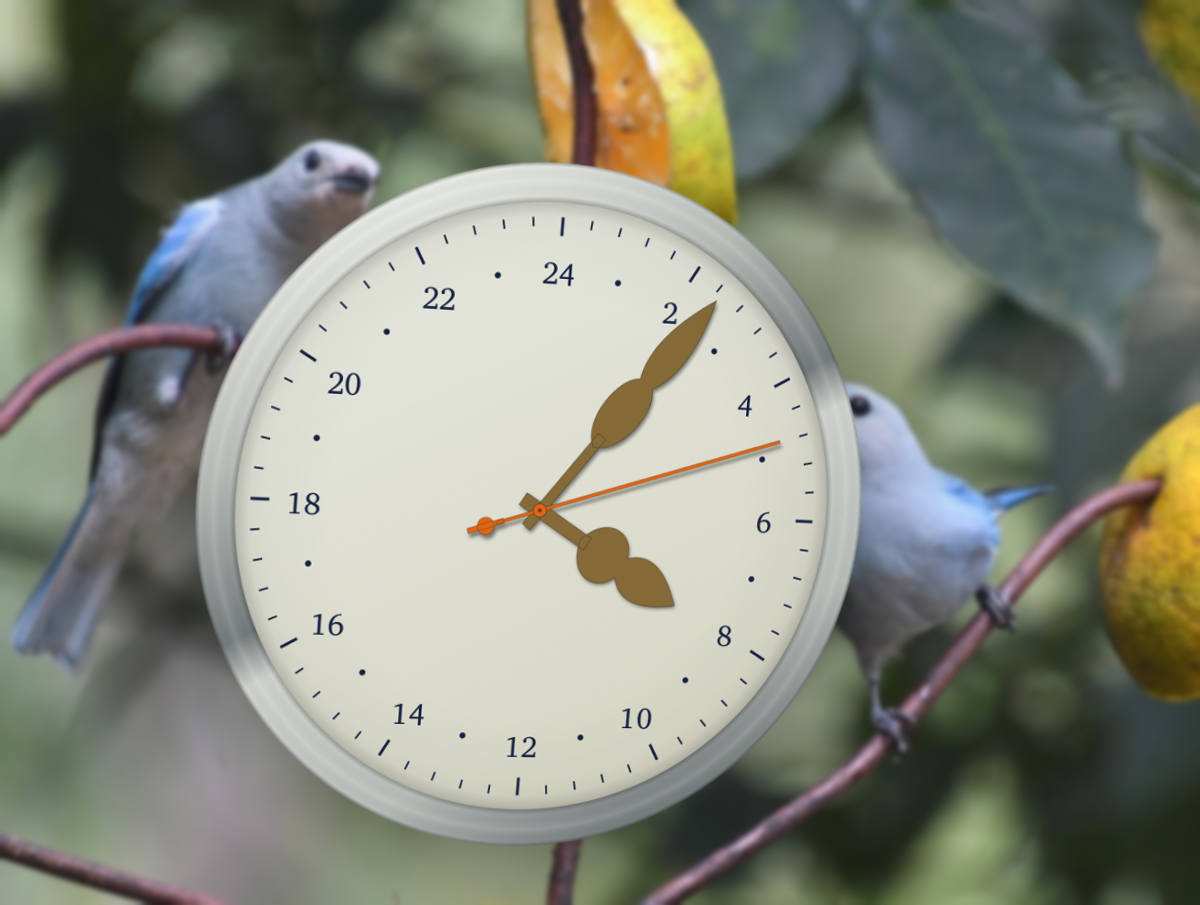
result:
{"hour": 8, "minute": 6, "second": 12}
